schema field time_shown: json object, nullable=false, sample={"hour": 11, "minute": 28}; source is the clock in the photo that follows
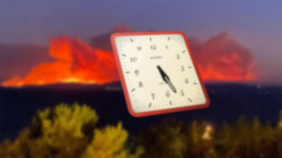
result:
{"hour": 5, "minute": 27}
